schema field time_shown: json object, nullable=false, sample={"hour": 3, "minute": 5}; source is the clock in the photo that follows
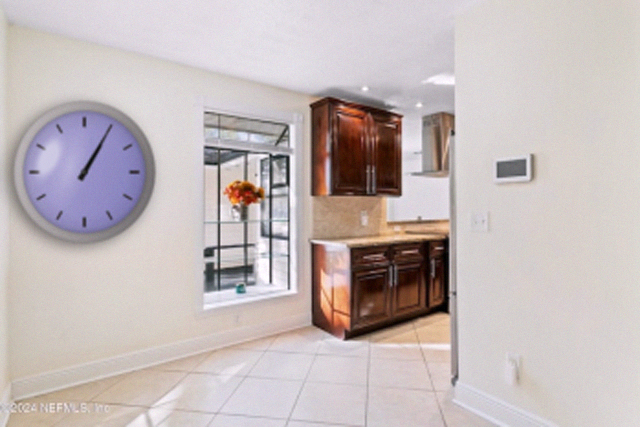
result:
{"hour": 1, "minute": 5}
